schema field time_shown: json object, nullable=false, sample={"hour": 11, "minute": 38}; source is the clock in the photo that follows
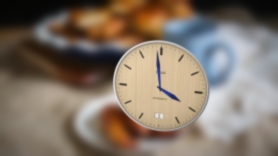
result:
{"hour": 3, "minute": 59}
